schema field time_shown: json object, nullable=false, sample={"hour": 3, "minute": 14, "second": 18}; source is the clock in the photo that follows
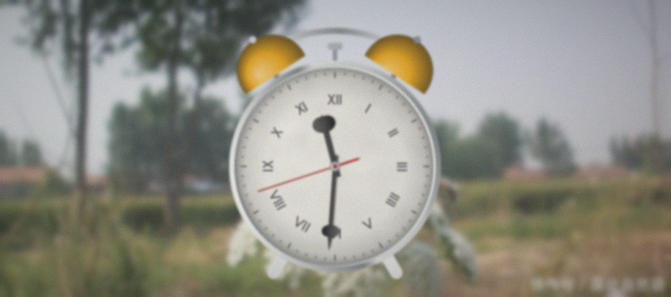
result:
{"hour": 11, "minute": 30, "second": 42}
